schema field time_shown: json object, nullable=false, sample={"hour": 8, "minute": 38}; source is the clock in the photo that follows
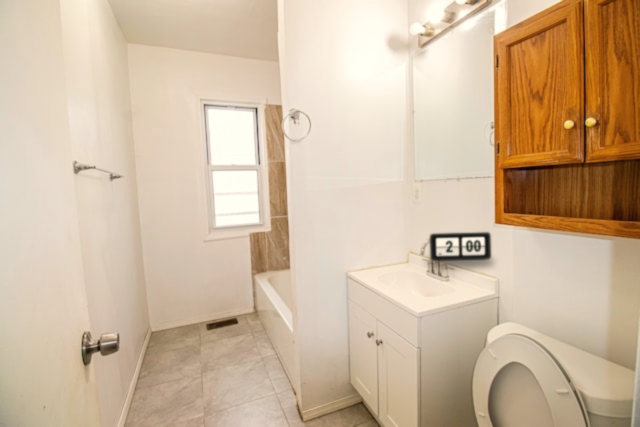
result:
{"hour": 2, "minute": 0}
